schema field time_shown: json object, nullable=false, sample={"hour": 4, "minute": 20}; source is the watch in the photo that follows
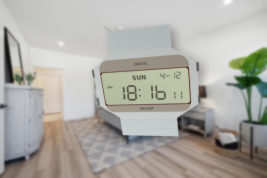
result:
{"hour": 18, "minute": 16}
